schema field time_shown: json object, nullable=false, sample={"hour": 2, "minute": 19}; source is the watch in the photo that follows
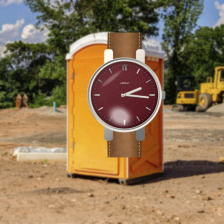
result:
{"hour": 2, "minute": 16}
